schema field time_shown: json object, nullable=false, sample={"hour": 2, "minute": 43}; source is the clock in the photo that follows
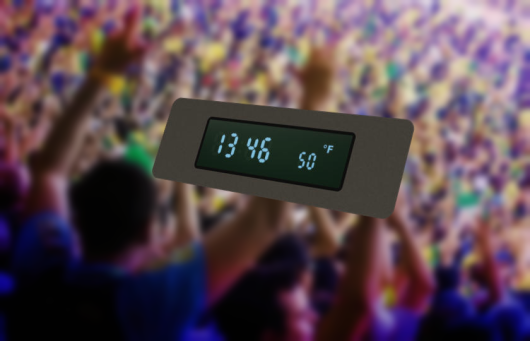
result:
{"hour": 13, "minute": 46}
